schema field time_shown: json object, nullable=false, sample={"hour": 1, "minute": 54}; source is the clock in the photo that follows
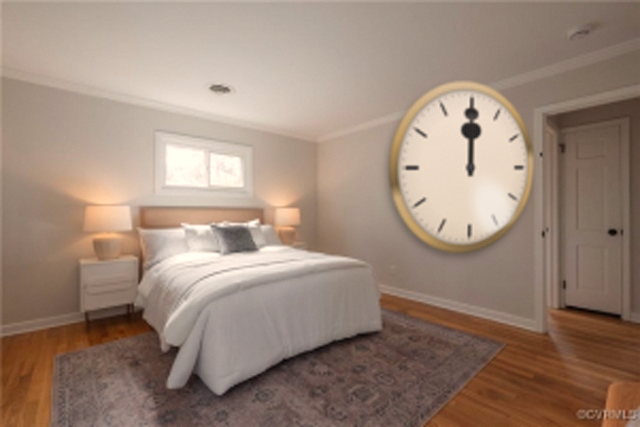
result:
{"hour": 12, "minute": 0}
